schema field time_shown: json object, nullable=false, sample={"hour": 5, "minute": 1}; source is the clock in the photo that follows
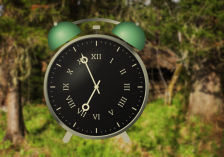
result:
{"hour": 6, "minute": 56}
